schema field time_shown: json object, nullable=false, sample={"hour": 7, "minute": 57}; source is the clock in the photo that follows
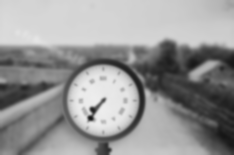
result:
{"hour": 7, "minute": 36}
